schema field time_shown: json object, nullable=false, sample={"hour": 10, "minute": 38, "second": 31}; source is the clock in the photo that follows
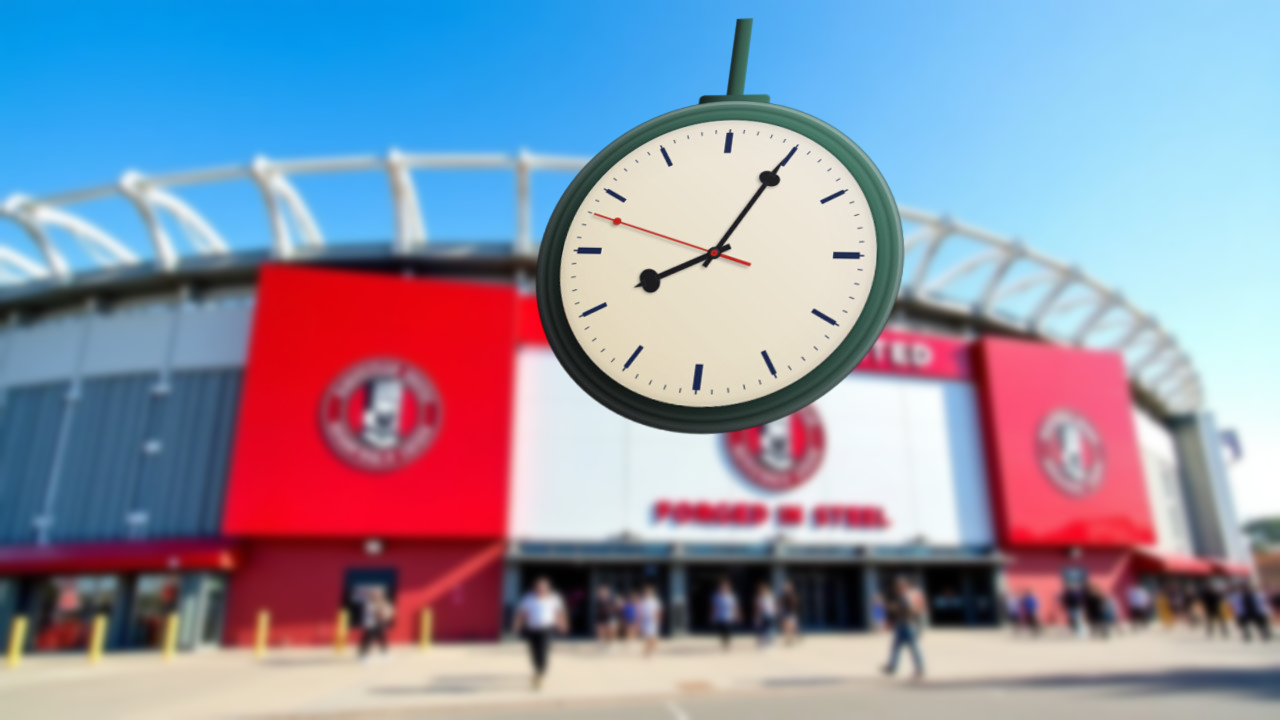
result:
{"hour": 8, "minute": 4, "second": 48}
